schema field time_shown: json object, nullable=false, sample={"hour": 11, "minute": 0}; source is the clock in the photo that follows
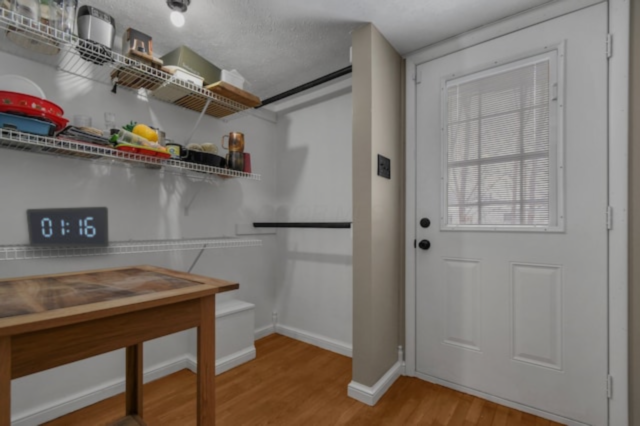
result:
{"hour": 1, "minute": 16}
